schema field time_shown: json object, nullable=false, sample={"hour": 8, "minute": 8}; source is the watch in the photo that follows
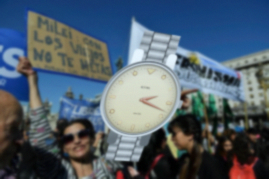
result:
{"hour": 2, "minute": 18}
